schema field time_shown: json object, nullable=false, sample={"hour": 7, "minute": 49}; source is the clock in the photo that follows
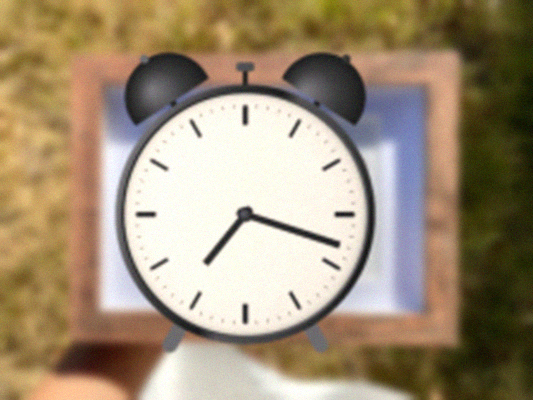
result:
{"hour": 7, "minute": 18}
